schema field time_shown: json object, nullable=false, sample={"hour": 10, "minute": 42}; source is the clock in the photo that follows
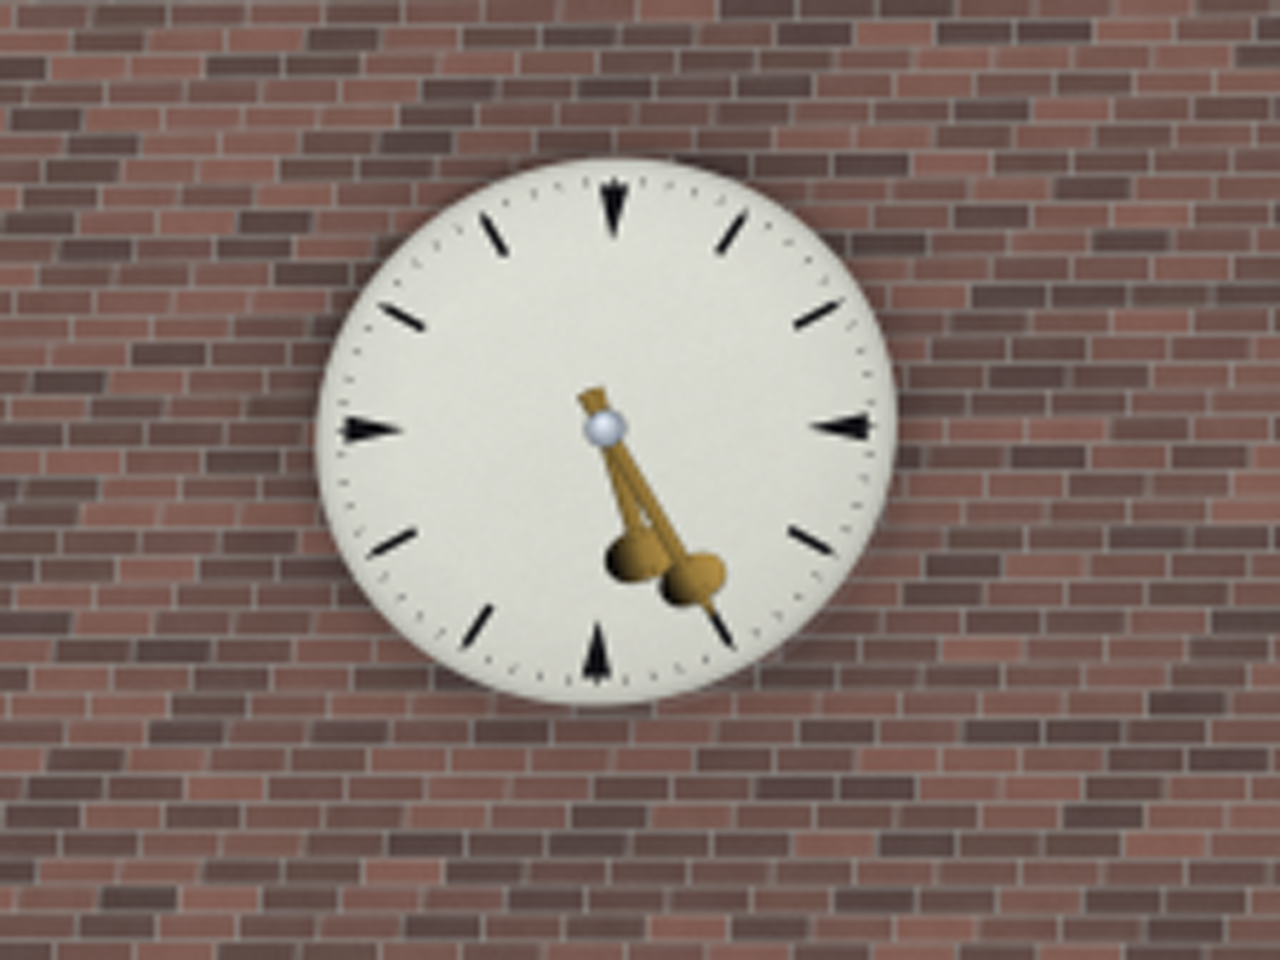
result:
{"hour": 5, "minute": 25}
